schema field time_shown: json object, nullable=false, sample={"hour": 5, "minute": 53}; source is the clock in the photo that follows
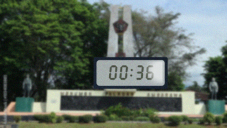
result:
{"hour": 0, "minute": 36}
